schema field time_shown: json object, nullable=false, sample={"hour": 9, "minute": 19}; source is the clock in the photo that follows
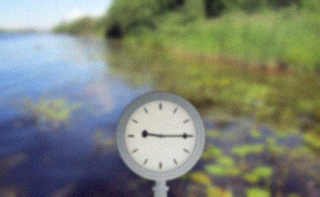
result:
{"hour": 9, "minute": 15}
